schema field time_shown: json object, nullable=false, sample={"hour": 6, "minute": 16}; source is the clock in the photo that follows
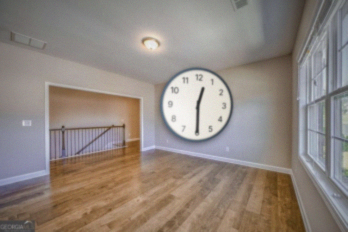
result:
{"hour": 12, "minute": 30}
